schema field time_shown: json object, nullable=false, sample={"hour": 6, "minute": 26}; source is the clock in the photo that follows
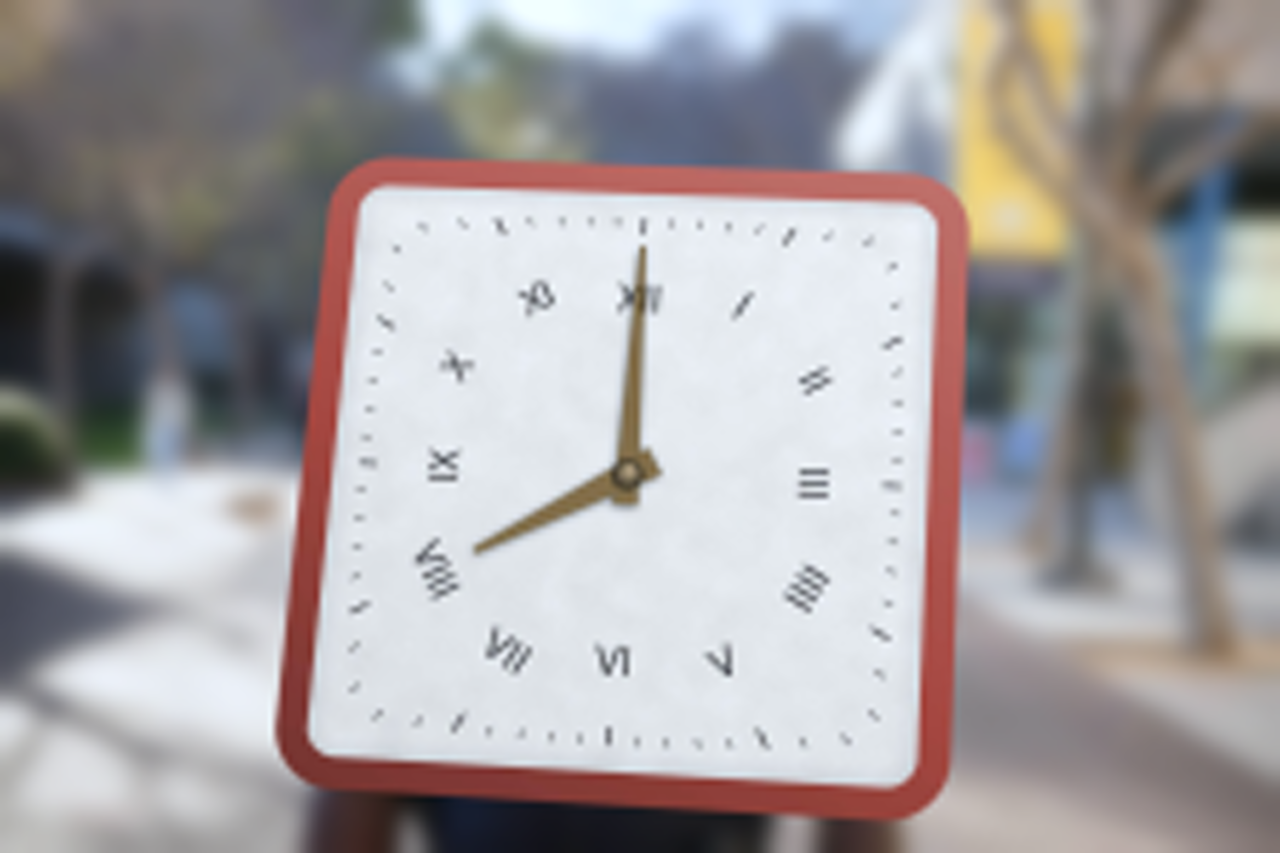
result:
{"hour": 8, "minute": 0}
